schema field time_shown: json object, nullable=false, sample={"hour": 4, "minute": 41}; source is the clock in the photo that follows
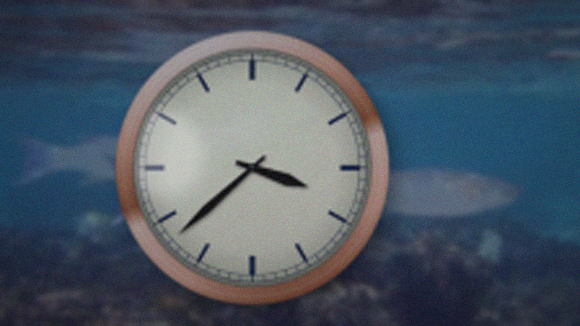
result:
{"hour": 3, "minute": 38}
